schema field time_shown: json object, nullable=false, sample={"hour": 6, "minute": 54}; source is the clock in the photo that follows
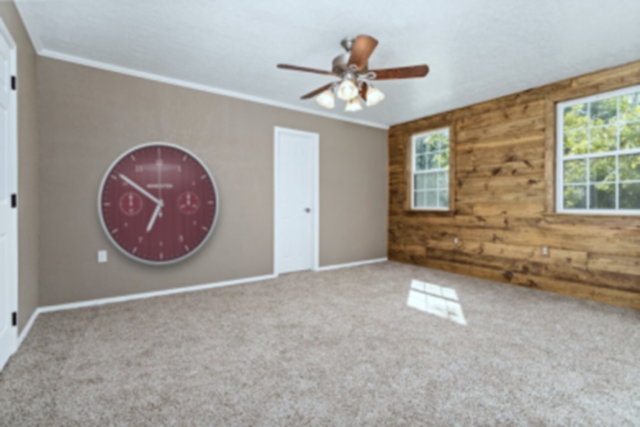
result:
{"hour": 6, "minute": 51}
